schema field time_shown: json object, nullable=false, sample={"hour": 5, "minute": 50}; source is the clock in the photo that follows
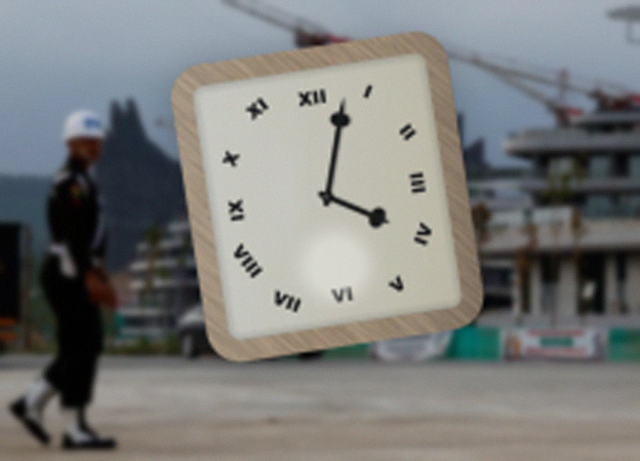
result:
{"hour": 4, "minute": 3}
